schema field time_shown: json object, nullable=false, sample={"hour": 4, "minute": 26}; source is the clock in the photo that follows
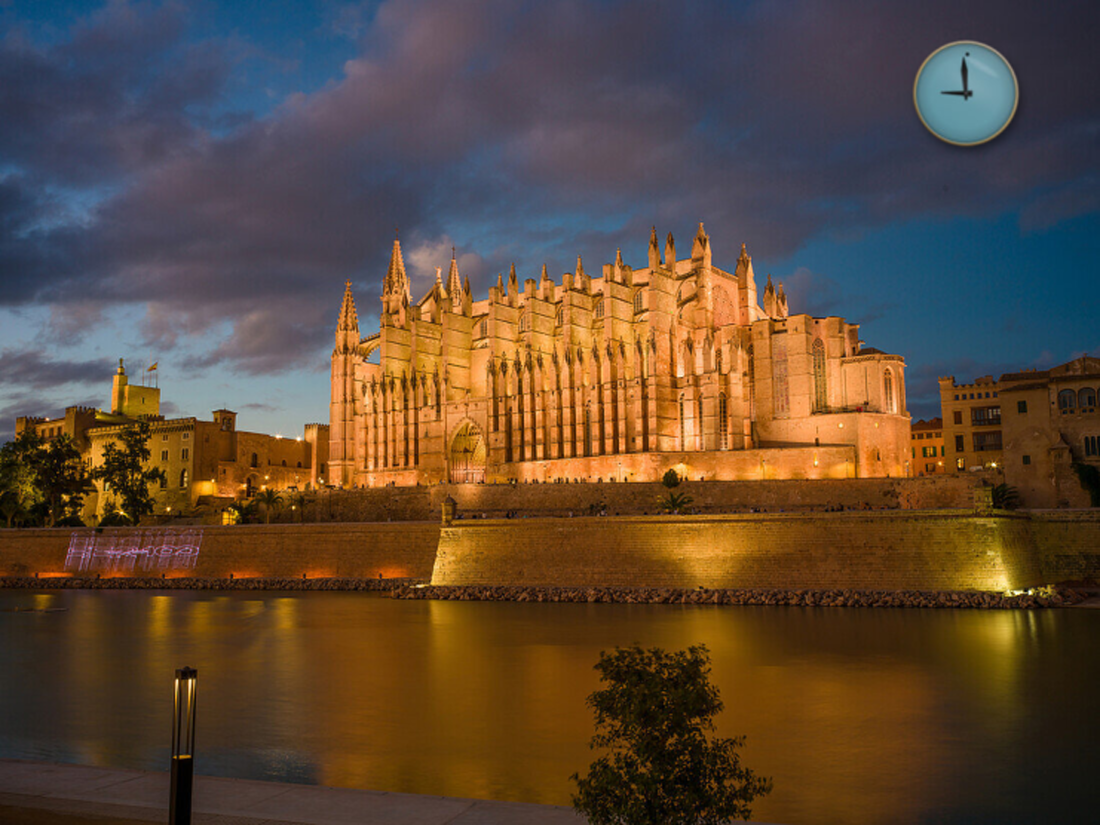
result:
{"hour": 8, "minute": 59}
